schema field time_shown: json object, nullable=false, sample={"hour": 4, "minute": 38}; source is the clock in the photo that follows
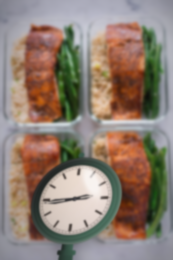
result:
{"hour": 2, "minute": 44}
